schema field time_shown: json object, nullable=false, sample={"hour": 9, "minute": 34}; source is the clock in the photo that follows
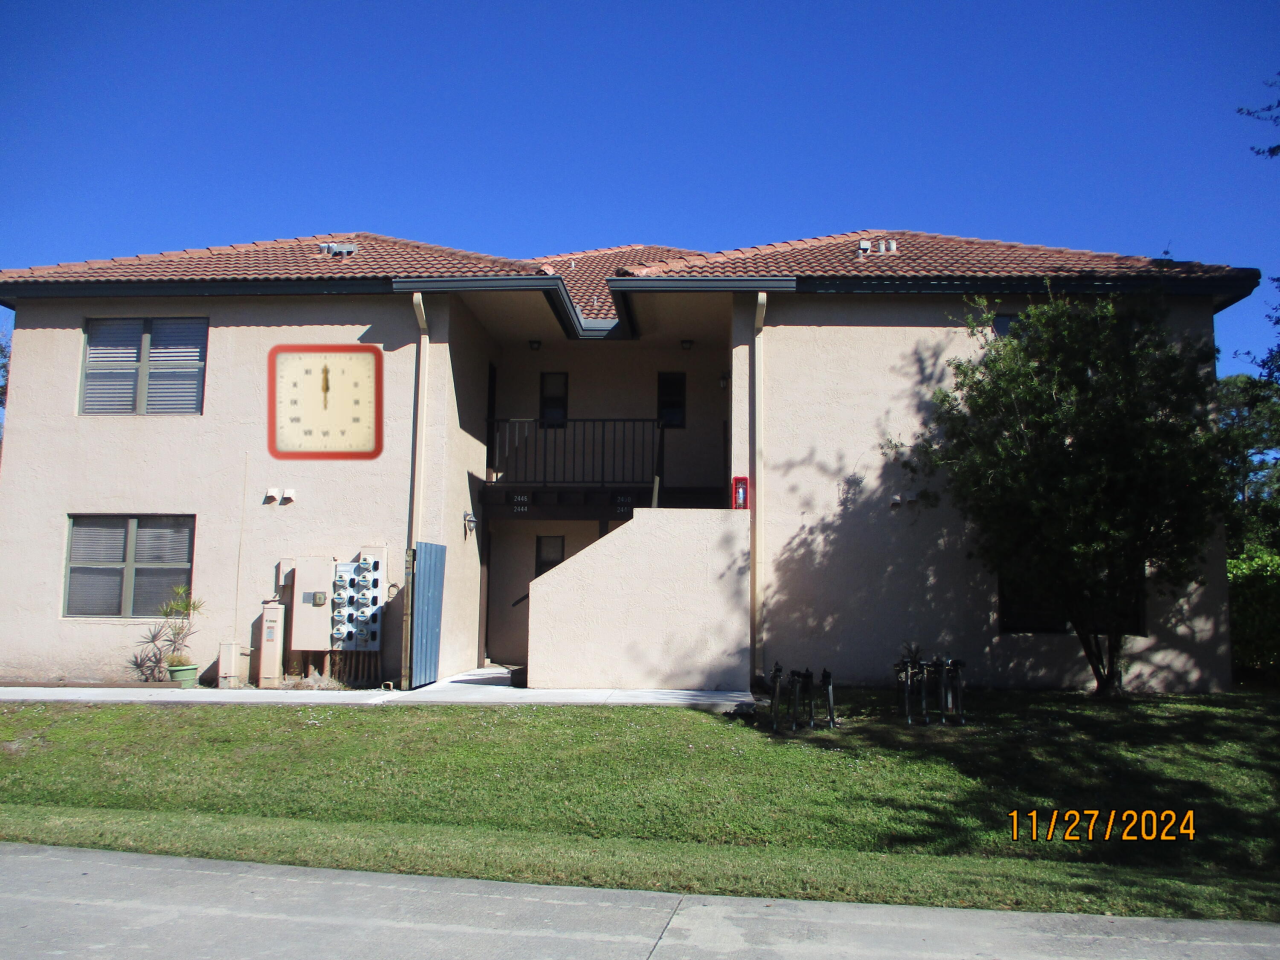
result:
{"hour": 12, "minute": 0}
